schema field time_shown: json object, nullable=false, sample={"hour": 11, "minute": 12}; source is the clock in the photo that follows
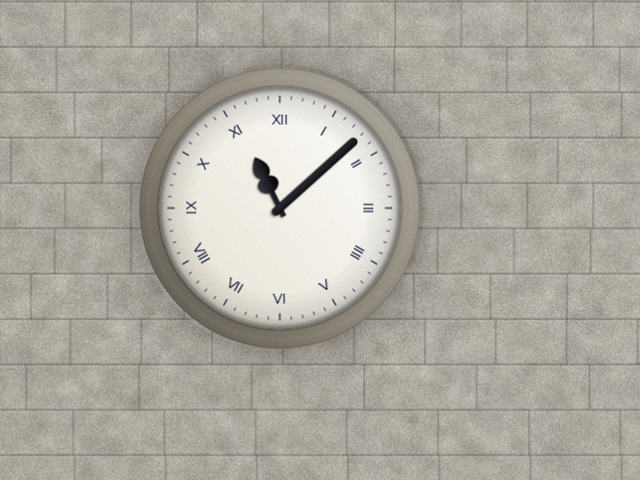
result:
{"hour": 11, "minute": 8}
